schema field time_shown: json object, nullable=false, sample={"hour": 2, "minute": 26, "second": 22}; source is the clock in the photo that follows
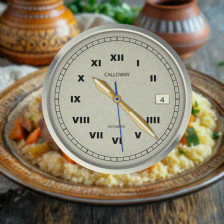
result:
{"hour": 10, "minute": 22, "second": 29}
